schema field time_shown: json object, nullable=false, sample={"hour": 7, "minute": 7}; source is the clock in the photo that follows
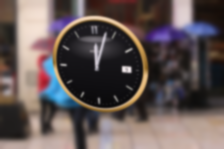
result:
{"hour": 12, "minute": 3}
